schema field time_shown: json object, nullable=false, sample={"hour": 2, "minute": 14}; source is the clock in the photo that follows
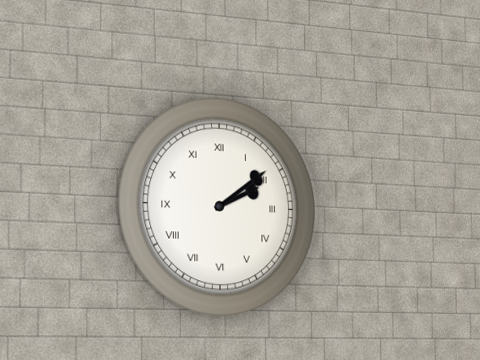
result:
{"hour": 2, "minute": 9}
